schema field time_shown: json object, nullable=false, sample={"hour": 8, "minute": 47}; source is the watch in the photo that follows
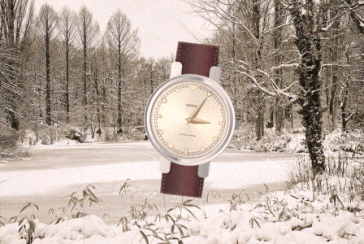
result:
{"hour": 3, "minute": 5}
